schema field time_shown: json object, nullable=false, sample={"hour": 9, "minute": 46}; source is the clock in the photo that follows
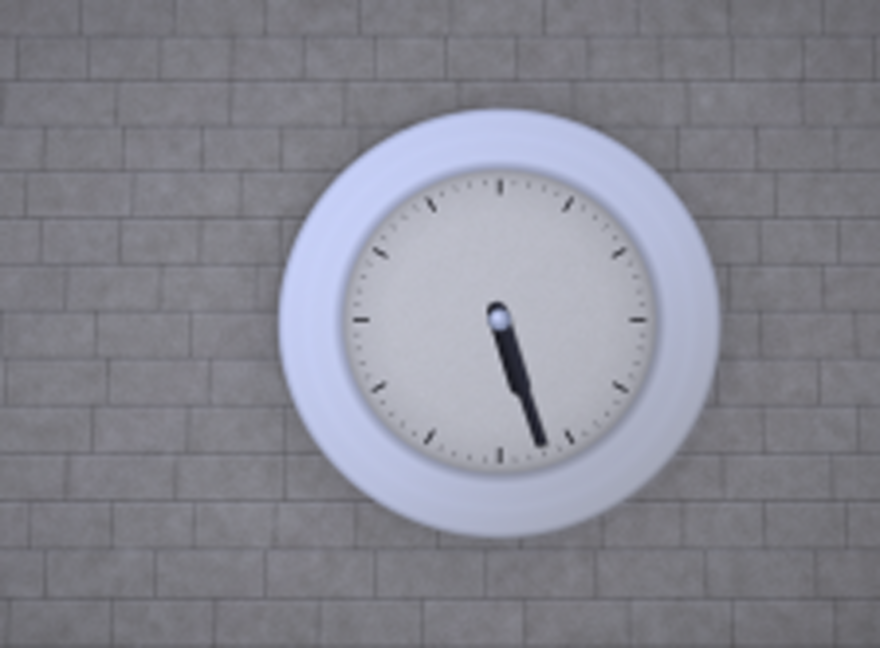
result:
{"hour": 5, "minute": 27}
